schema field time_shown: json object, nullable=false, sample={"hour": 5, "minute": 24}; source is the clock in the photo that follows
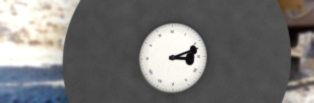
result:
{"hour": 3, "minute": 12}
